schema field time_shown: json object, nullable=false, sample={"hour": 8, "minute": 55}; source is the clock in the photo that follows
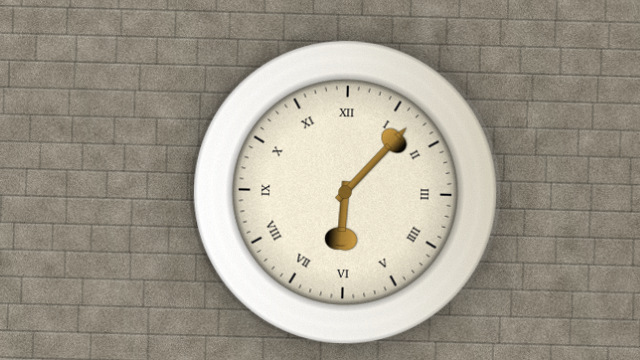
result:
{"hour": 6, "minute": 7}
